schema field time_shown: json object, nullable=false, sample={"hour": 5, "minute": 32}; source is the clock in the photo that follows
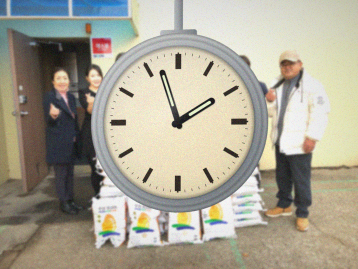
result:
{"hour": 1, "minute": 57}
